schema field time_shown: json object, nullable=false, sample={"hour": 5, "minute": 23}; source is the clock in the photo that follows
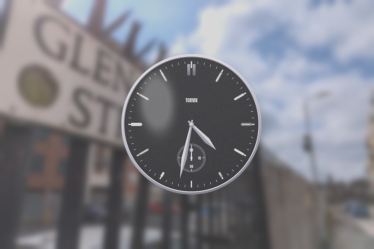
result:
{"hour": 4, "minute": 32}
